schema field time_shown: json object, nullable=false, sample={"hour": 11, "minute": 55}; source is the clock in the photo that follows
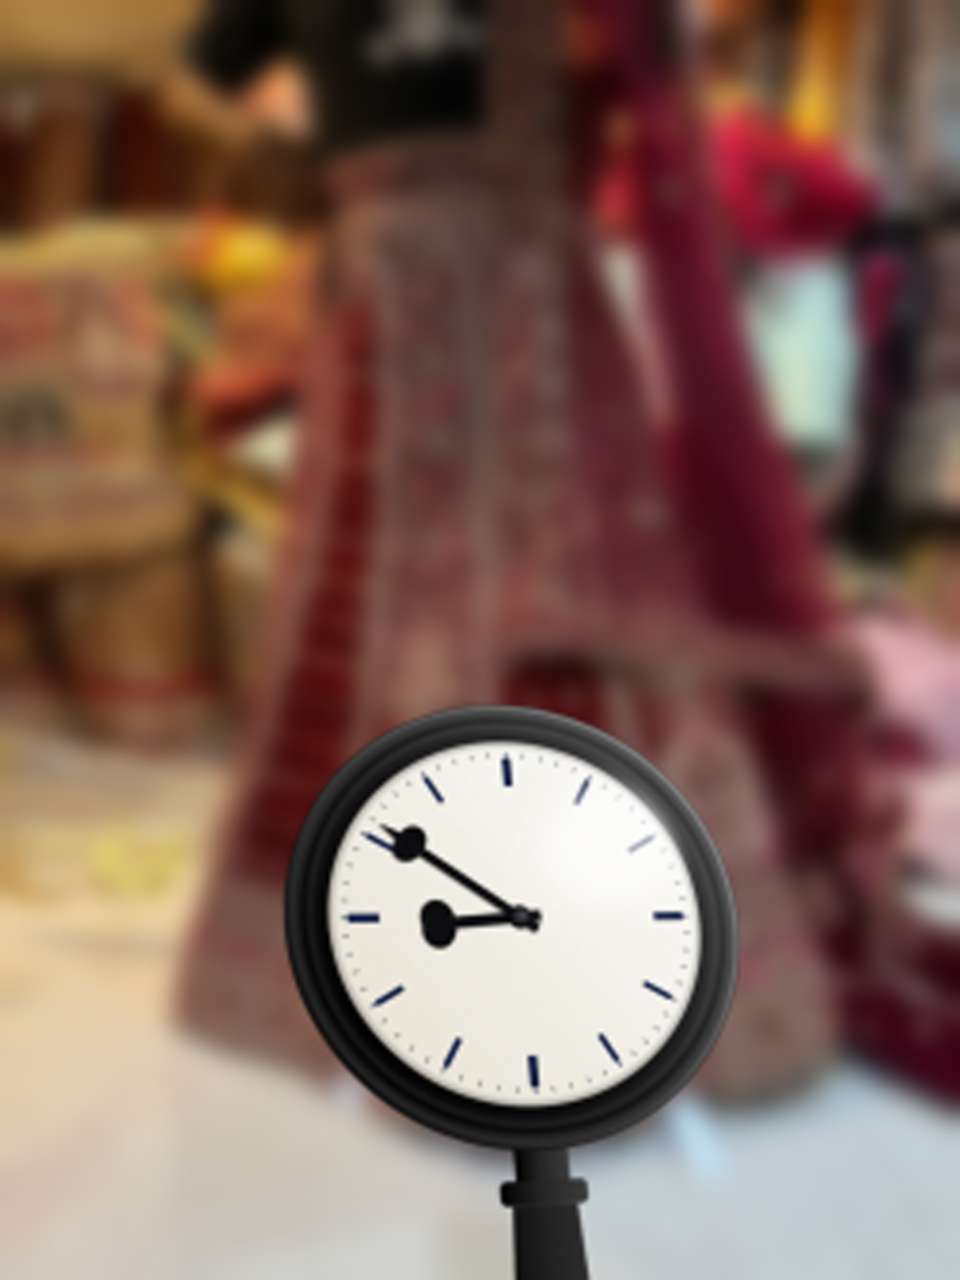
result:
{"hour": 8, "minute": 51}
